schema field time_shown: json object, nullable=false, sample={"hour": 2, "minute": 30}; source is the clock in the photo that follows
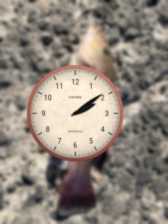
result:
{"hour": 2, "minute": 9}
